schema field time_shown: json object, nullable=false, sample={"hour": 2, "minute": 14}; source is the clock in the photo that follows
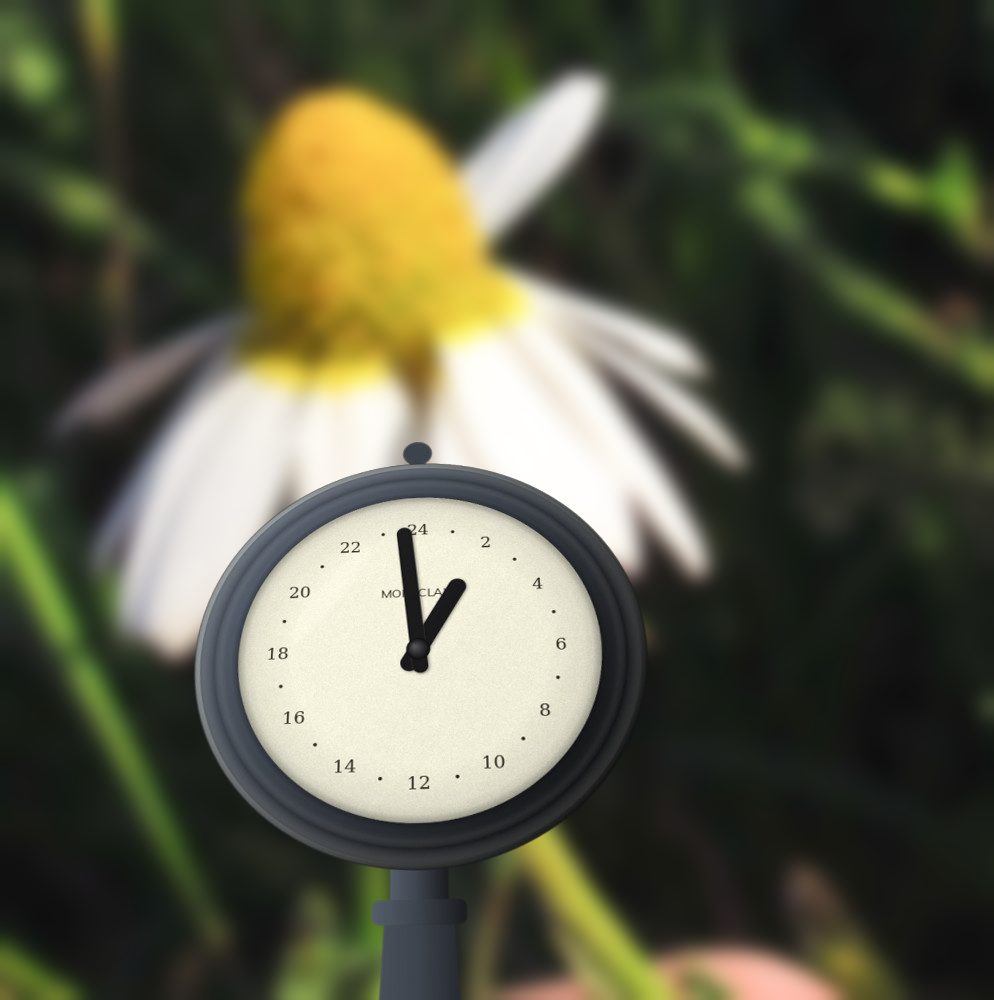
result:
{"hour": 1, "minute": 59}
